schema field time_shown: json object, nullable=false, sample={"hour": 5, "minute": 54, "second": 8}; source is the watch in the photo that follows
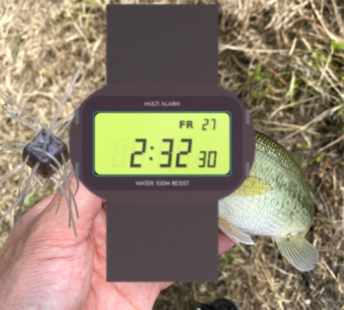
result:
{"hour": 2, "minute": 32, "second": 30}
